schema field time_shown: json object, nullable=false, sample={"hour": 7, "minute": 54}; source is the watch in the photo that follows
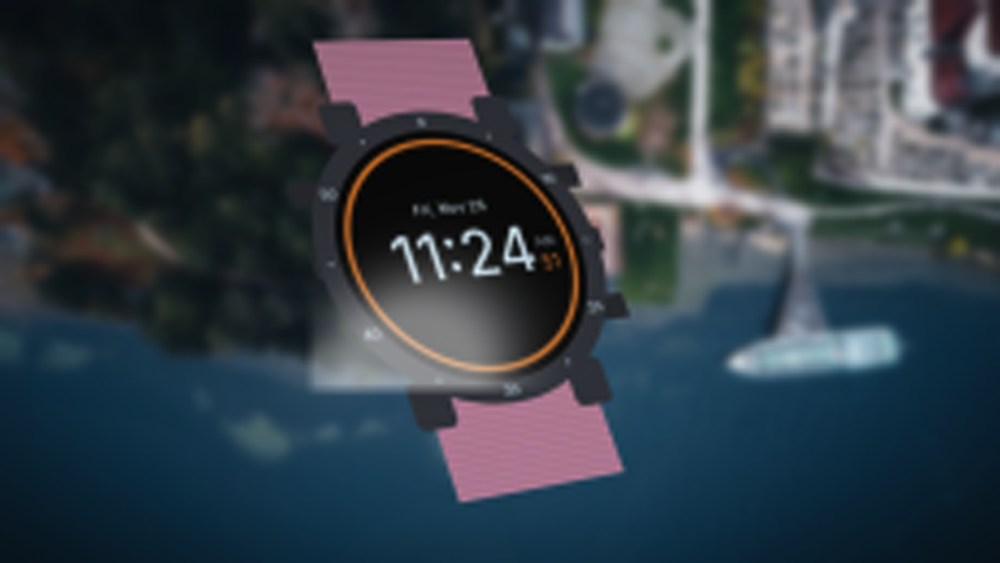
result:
{"hour": 11, "minute": 24}
